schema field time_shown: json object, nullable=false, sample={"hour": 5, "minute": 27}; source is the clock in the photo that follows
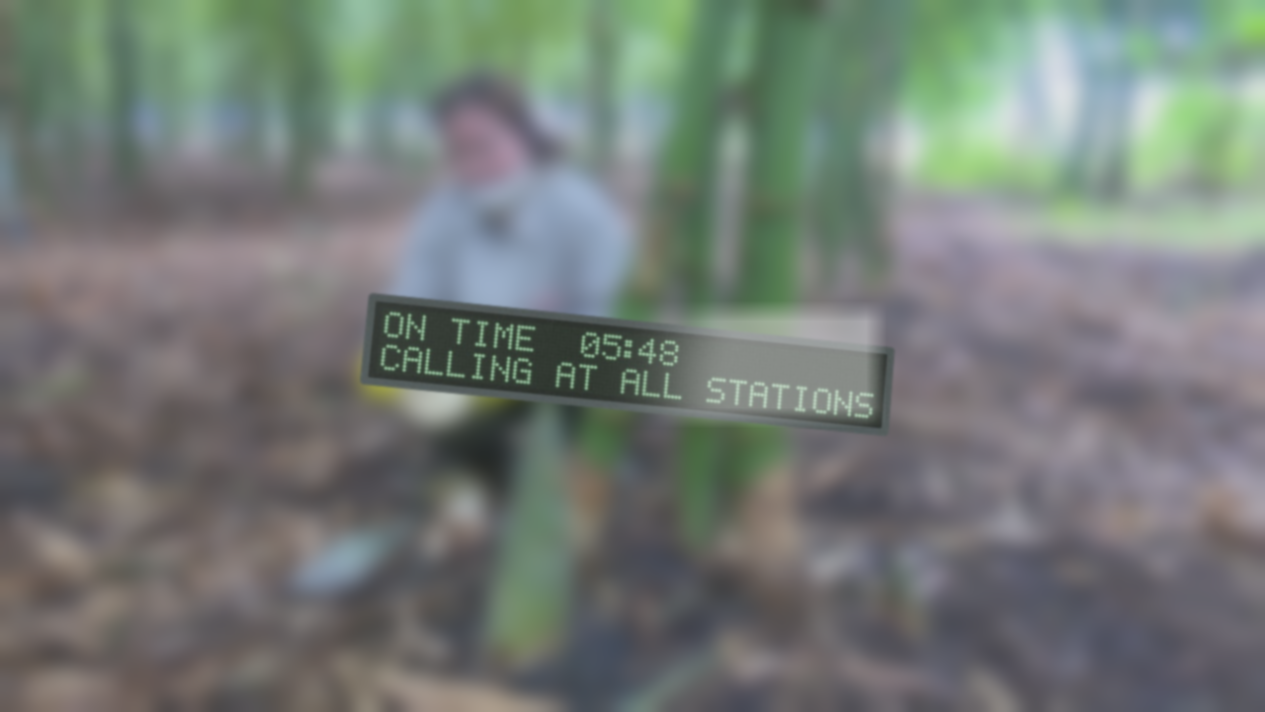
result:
{"hour": 5, "minute": 48}
